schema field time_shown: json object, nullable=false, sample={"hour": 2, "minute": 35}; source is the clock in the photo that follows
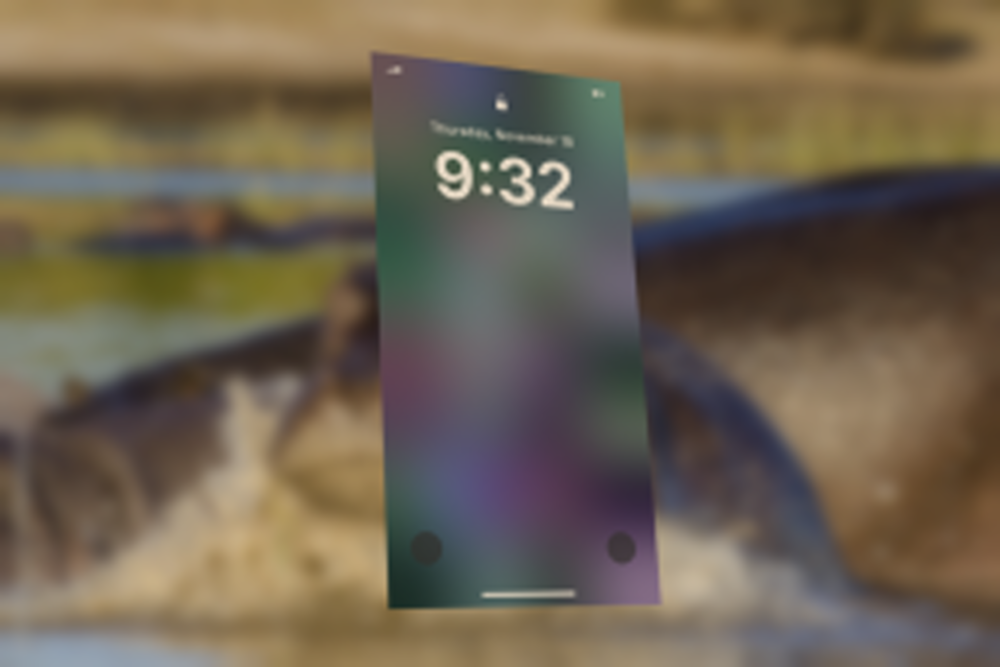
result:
{"hour": 9, "minute": 32}
